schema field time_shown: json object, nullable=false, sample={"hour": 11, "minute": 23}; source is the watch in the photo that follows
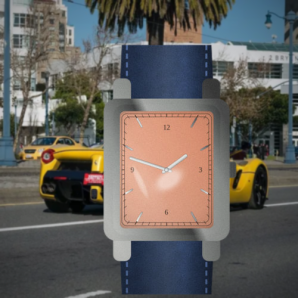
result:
{"hour": 1, "minute": 48}
